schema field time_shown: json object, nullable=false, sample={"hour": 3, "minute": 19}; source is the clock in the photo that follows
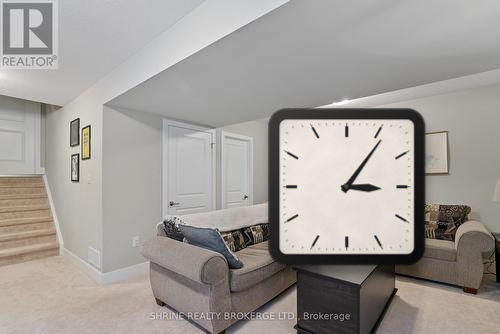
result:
{"hour": 3, "minute": 6}
